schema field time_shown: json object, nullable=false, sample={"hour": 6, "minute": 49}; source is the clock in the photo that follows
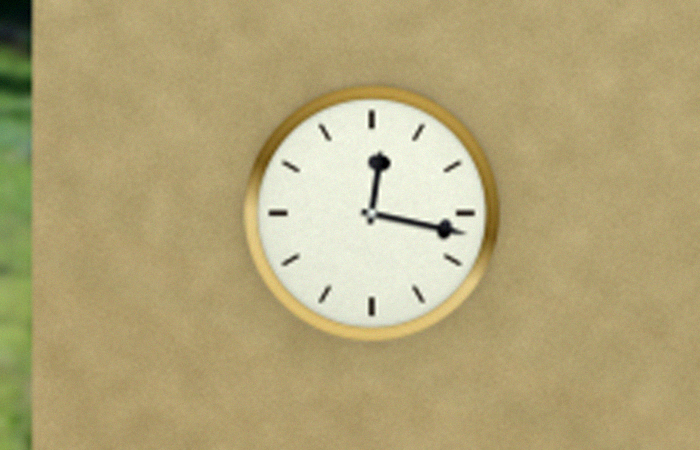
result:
{"hour": 12, "minute": 17}
